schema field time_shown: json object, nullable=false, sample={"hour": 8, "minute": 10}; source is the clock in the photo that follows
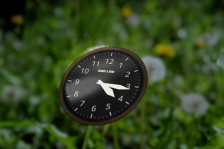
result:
{"hour": 4, "minute": 16}
